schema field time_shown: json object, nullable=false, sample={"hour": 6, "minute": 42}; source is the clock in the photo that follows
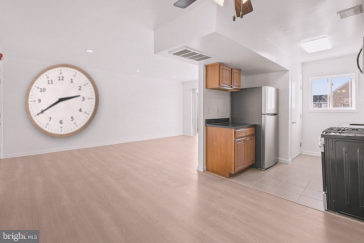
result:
{"hour": 2, "minute": 40}
